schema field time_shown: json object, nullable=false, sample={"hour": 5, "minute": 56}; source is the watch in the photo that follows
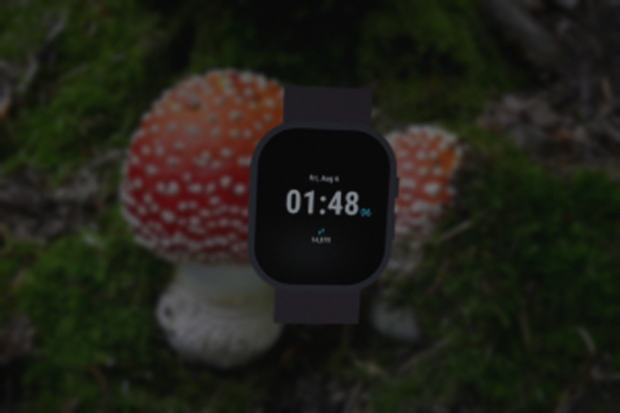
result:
{"hour": 1, "minute": 48}
